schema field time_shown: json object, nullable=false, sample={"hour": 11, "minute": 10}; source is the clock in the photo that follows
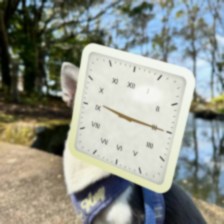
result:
{"hour": 9, "minute": 15}
